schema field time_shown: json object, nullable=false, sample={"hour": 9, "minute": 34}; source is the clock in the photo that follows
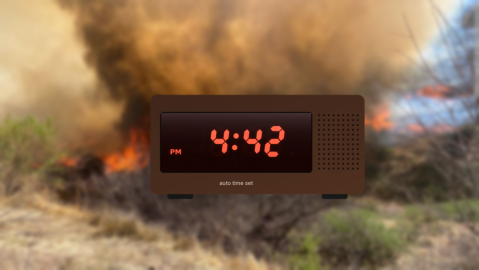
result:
{"hour": 4, "minute": 42}
